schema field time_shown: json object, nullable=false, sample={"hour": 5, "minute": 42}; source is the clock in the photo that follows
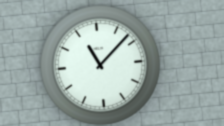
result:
{"hour": 11, "minute": 8}
